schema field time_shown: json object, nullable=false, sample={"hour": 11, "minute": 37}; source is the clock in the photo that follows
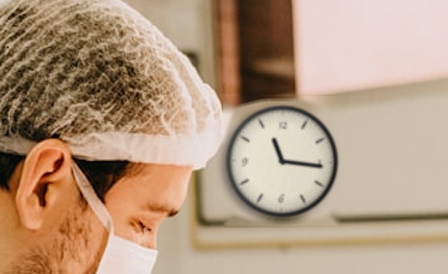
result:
{"hour": 11, "minute": 16}
